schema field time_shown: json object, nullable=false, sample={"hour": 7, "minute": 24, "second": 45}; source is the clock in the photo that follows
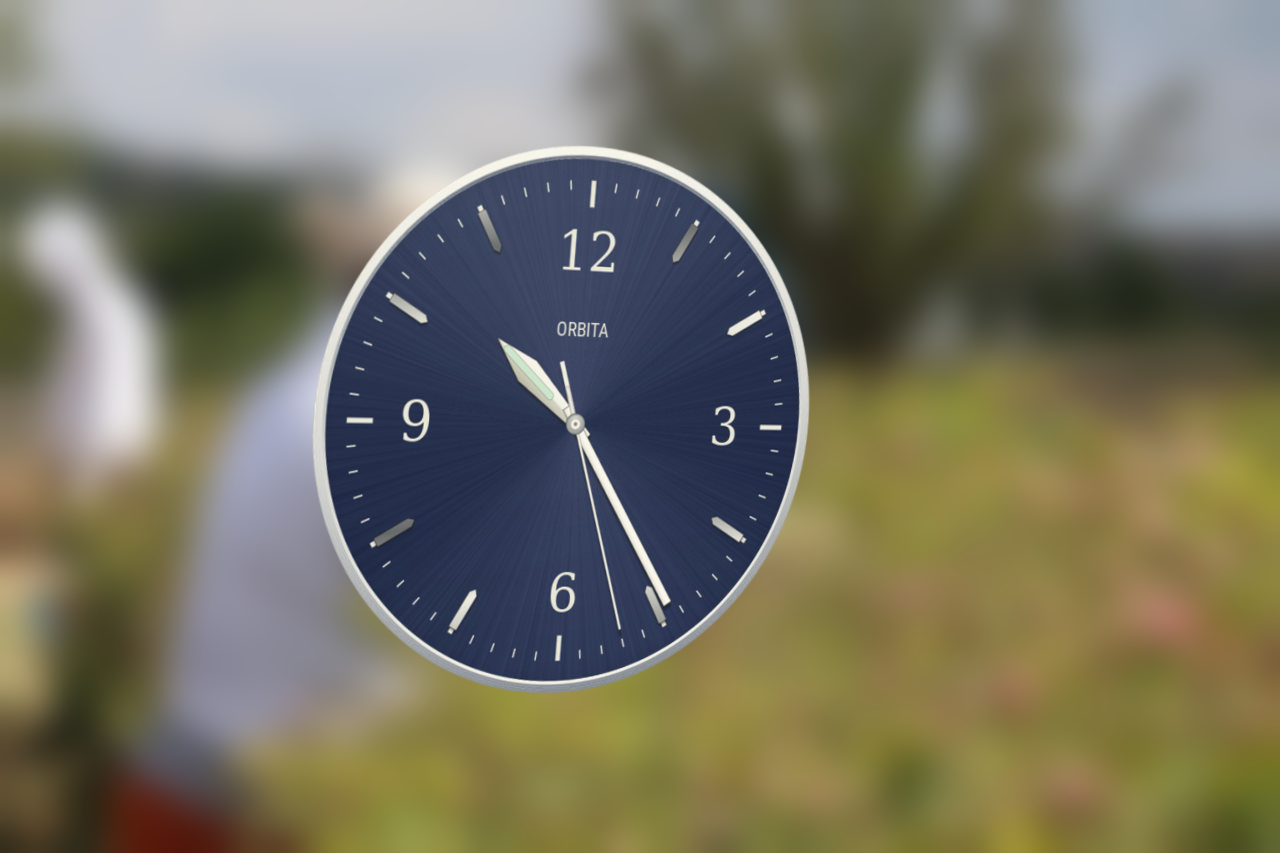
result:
{"hour": 10, "minute": 24, "second": 27}
